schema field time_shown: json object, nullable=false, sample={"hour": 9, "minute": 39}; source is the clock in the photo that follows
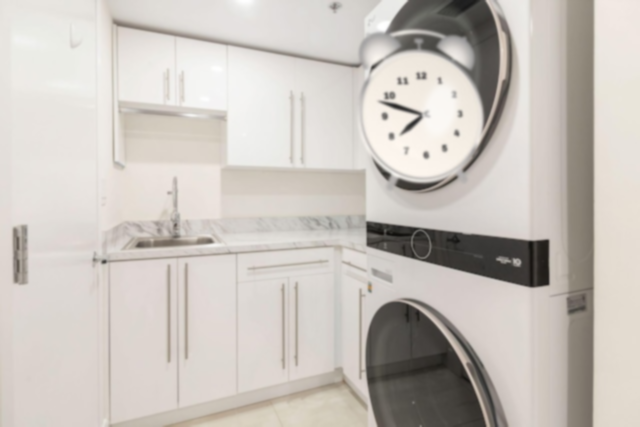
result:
{"hour": 7, "minute": 48}
